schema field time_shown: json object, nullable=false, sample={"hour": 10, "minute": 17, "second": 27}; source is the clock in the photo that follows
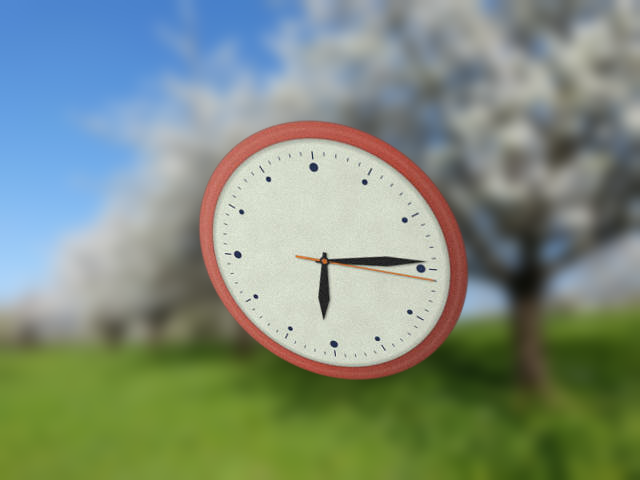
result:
{"hour": 6, "minute": 14, "second": 16}
